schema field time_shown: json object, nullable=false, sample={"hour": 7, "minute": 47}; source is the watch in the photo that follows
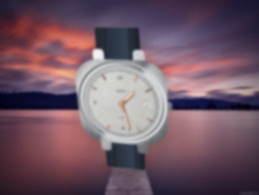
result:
{"hour": 1, "minute": 28}
